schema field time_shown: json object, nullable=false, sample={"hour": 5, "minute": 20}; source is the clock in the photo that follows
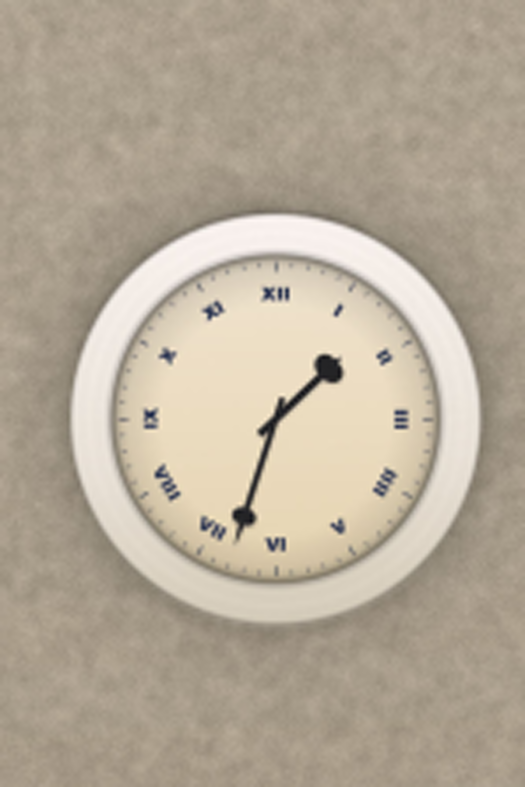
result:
{"hour": 1, "minute": 33}
